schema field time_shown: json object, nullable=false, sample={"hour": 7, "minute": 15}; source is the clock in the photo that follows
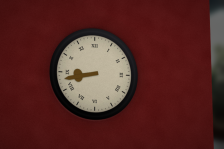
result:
{"hour": 8, "minute": 43}
